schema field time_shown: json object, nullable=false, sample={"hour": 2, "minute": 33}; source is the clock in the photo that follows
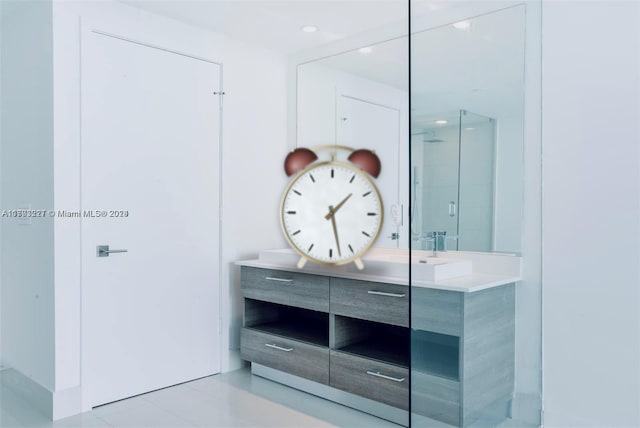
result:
{"hour": 1, "minute": 28}
